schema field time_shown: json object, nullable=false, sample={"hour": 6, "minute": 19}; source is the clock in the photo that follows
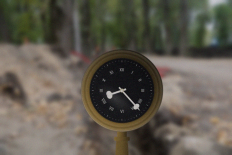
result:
{"hour": 8, "minute": 23}
